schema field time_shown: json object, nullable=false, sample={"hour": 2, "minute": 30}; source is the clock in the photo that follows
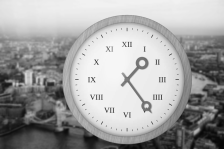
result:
{"hour": 1, "minute": 24}
